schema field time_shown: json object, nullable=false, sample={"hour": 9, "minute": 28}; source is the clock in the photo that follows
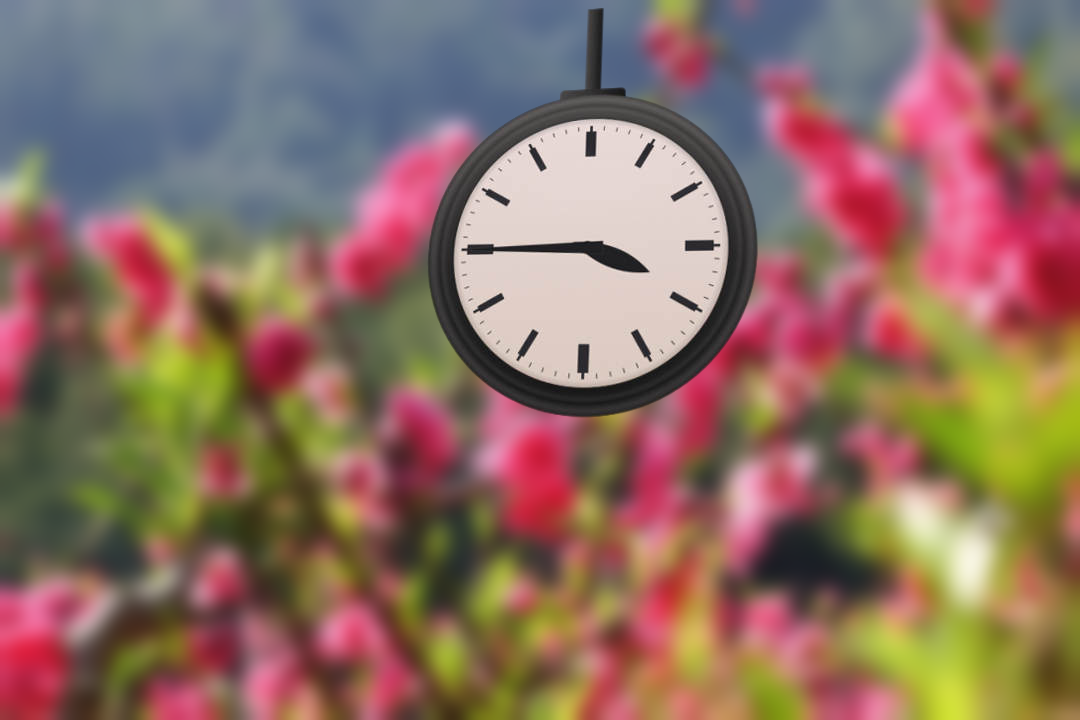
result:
{"hour": 3, "minute": 45}
